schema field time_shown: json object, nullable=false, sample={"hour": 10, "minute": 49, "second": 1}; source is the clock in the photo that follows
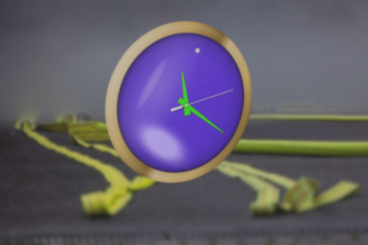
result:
{"hour": 11, "minute": 19, "second": 11}
